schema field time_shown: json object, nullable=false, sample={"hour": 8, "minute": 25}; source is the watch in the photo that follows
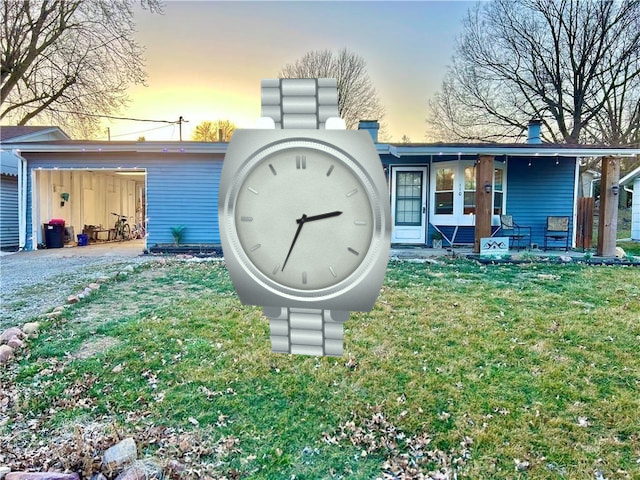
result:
{"hour": 2, "minute": 34}
